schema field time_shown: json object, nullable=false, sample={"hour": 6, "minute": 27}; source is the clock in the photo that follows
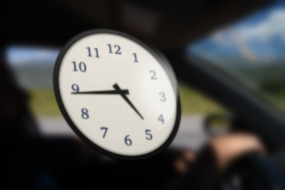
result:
{"hour": 4, "minute": 44}
